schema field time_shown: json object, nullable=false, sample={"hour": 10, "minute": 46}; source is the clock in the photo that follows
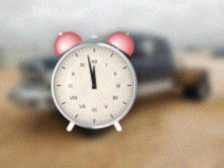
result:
{"hour": 11, "minute": 58}
